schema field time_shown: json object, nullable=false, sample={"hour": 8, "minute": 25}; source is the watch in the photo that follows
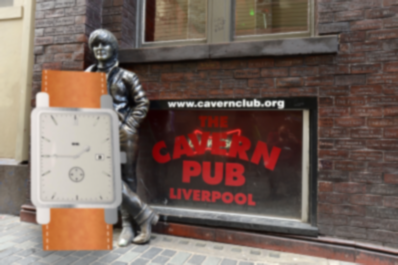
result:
{"hour": 1, "minute": 45}
